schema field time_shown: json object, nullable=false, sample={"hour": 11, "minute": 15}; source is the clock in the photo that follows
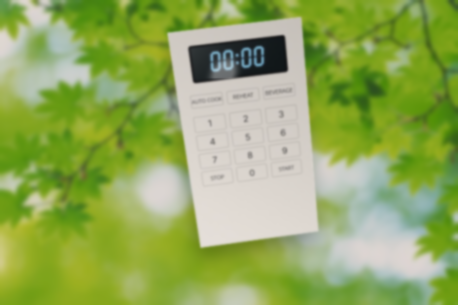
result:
{"hour": 0, "minute": 0}
